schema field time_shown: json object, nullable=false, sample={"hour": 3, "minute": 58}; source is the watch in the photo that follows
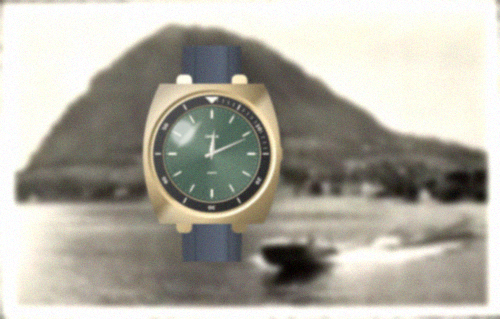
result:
{"hour": 12, "minute": 11}
